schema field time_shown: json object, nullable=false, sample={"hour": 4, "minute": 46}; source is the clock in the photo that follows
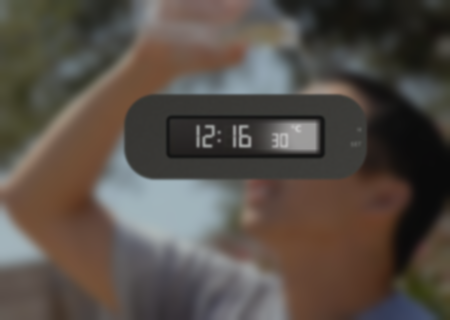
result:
{"hour": 12, "minute": 16}
